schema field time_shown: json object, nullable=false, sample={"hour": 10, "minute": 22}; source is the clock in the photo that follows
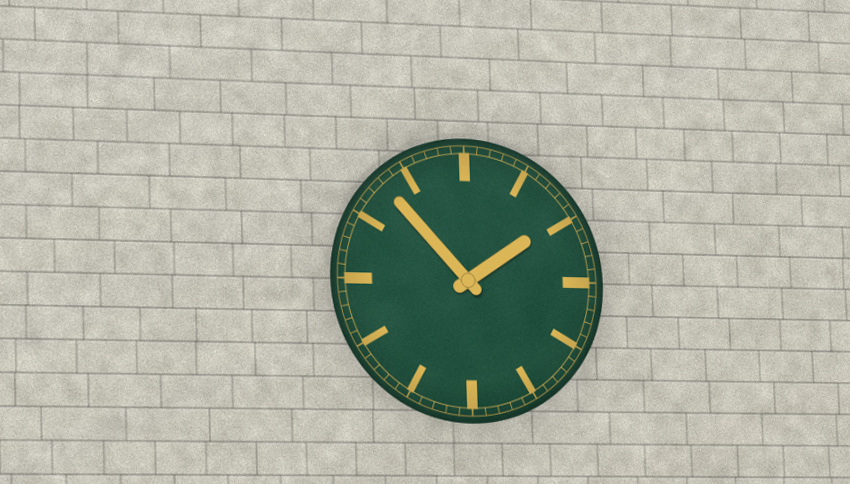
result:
{"hour": 1, "minute": 53}
